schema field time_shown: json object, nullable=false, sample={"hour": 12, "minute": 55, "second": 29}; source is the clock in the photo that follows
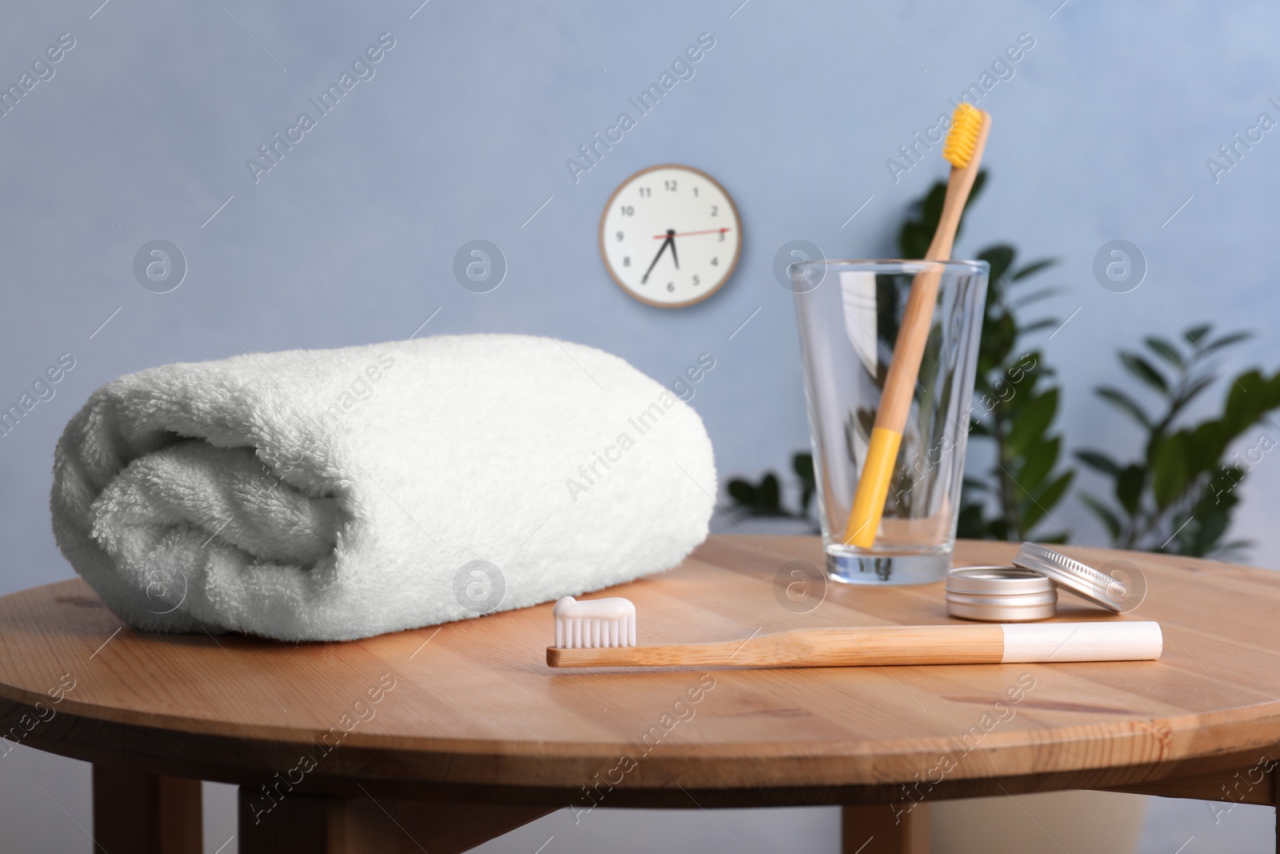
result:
{"hour": 5, "minute": 35, "second": 14}
